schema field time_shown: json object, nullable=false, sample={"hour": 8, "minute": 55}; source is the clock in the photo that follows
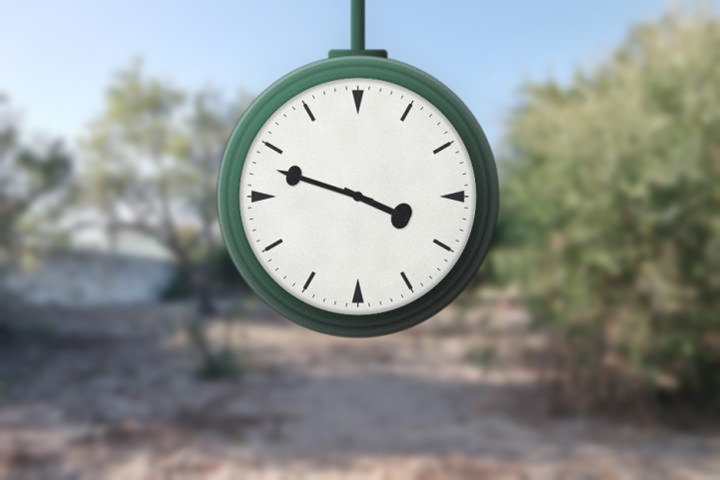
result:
{"hour": 3, "minute": 48}
